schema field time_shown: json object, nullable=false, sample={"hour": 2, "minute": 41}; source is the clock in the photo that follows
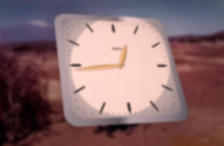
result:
{"hour": 12, "minute": 44}
